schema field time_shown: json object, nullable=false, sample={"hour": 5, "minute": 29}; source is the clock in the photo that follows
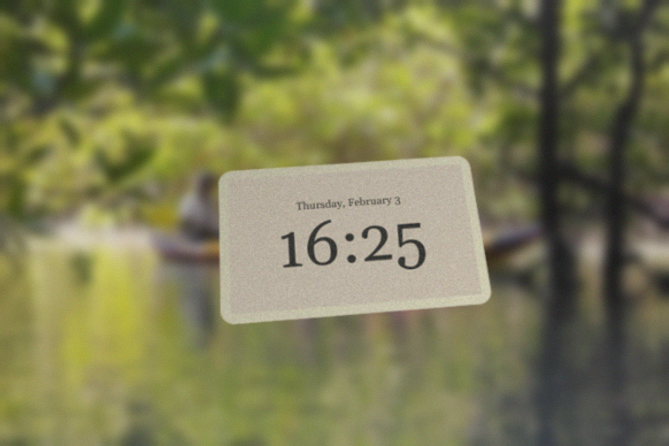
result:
{"hour": 16, "minute": 25}
